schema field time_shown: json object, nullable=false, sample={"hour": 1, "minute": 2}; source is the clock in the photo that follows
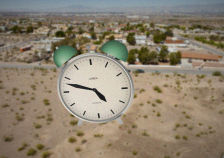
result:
{"hour": 4, "minute": 48}
